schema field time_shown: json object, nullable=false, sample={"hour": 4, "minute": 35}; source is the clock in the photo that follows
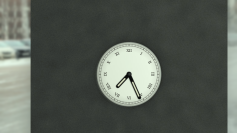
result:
{"hour": 7, "minute": 26}
